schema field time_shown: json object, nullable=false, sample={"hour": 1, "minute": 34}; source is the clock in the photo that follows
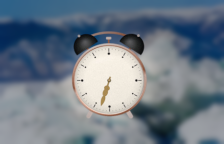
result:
{"hour": 6, "minute": 33}
